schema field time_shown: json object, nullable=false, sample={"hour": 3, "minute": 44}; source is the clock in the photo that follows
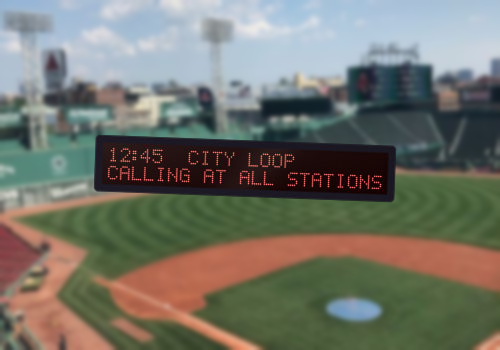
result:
{"hour": 12, "minute": 45}
